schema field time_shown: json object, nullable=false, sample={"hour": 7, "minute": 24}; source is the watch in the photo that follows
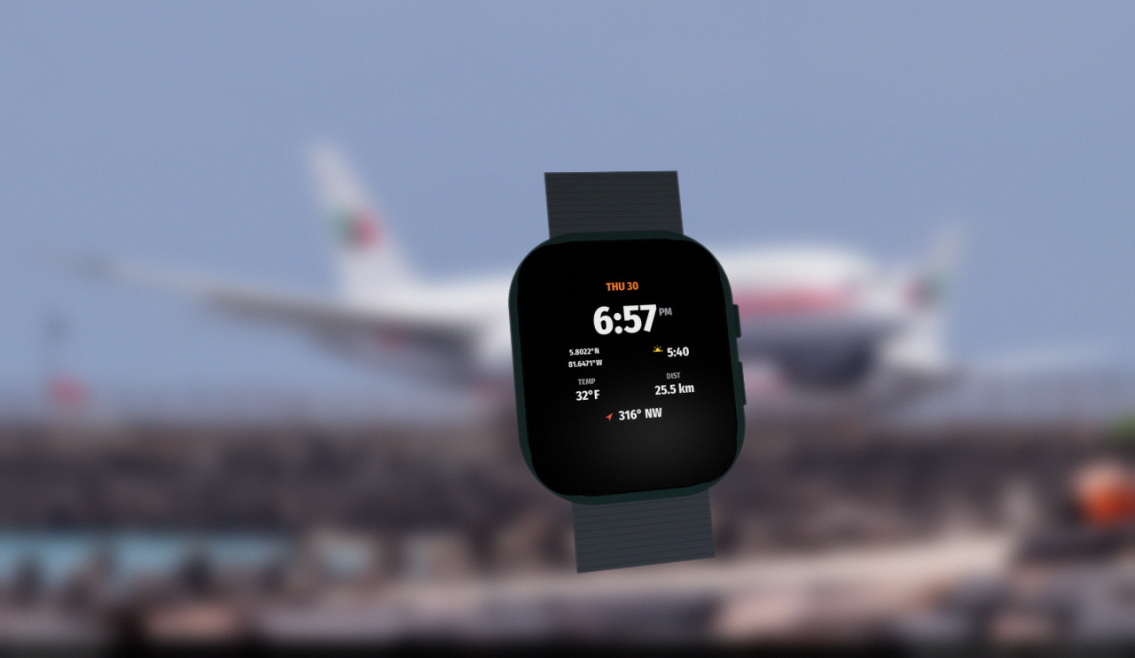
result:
{"hour": 6, "minute": 57}
